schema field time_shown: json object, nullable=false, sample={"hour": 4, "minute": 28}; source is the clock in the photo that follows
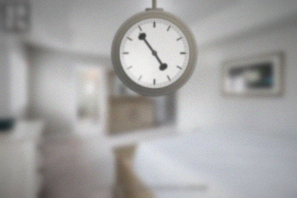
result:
{"hour": 4, "minute": 54}
